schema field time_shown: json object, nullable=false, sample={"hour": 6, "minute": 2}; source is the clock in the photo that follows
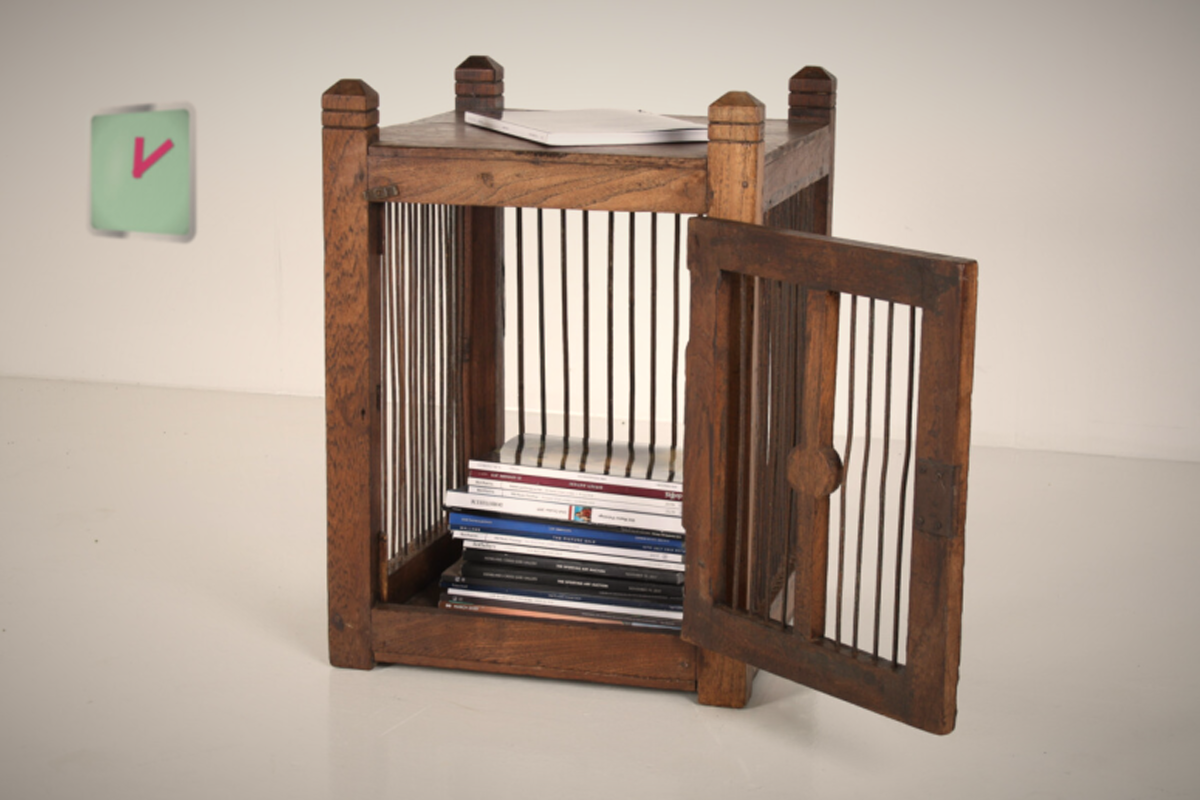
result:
{"hour": 12, "minute": 9}
